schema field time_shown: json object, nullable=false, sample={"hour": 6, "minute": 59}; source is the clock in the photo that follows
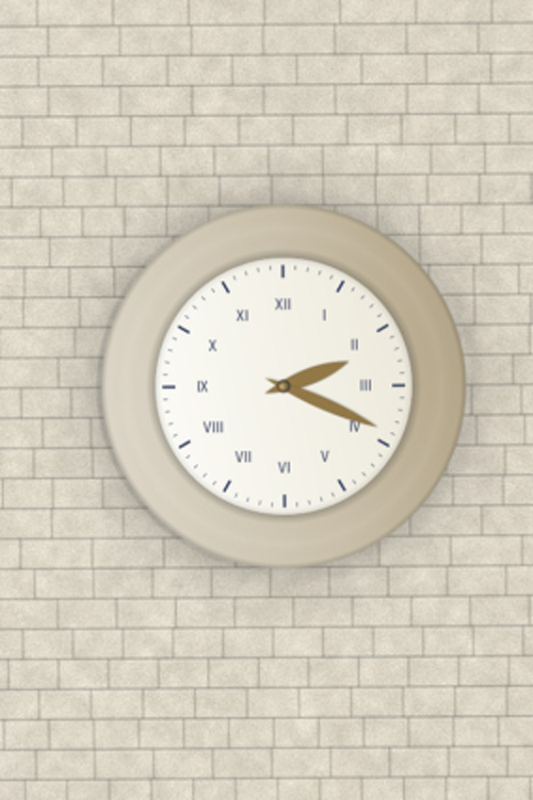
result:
{"hour": 2, "minute": 19}
